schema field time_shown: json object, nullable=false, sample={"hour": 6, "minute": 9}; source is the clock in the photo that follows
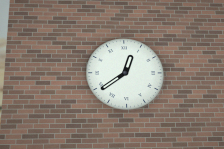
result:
{"hour": 12, "minute": 39}
